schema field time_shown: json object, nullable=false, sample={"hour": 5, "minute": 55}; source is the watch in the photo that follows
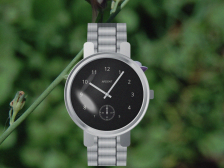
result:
{"hour": 10, "minute": 6}
